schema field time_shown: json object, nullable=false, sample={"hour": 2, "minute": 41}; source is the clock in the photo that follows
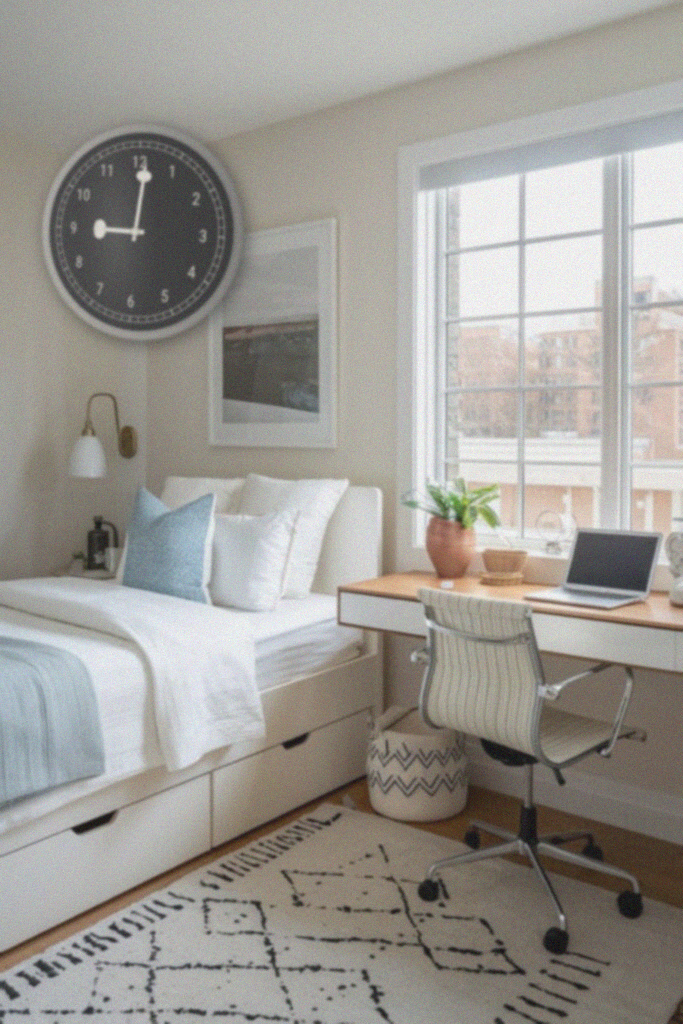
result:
{"hour": 9, "minute": 1}
